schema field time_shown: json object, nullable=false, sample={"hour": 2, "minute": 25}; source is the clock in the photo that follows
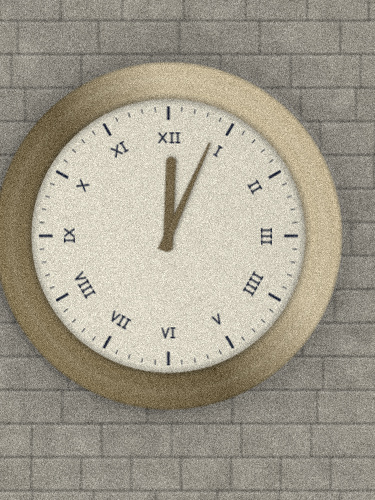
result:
{"hour": 12, "minute": 4}
